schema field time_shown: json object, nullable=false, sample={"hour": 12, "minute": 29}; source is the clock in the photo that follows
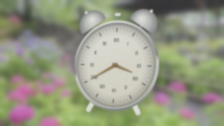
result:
{"hour": 3, "minute": 40}
